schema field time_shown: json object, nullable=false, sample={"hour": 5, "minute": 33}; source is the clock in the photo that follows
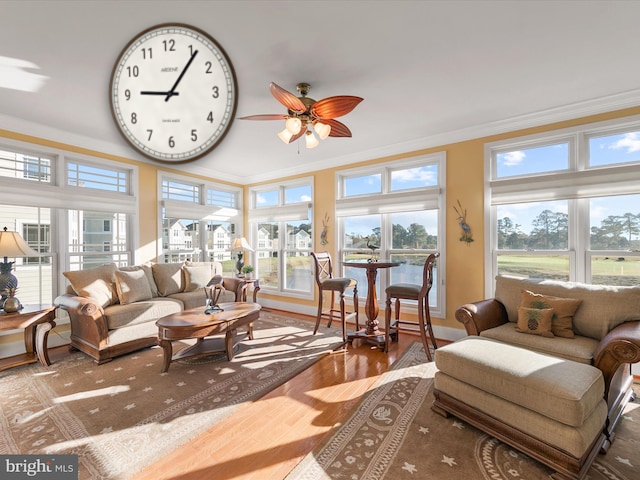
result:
{"hour": 9, "minute": 6}
